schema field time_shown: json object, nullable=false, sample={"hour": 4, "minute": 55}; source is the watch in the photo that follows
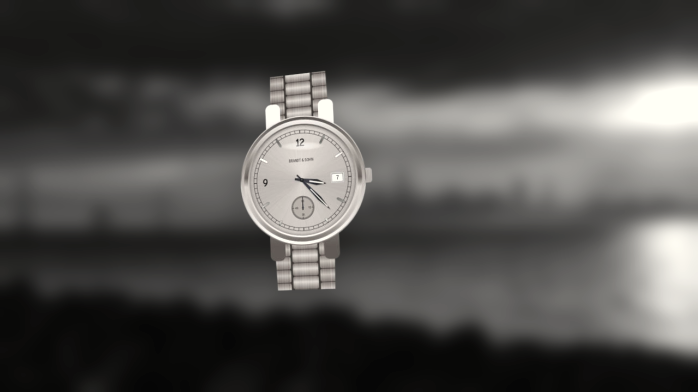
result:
{"hour": 3, "minute": 23}
